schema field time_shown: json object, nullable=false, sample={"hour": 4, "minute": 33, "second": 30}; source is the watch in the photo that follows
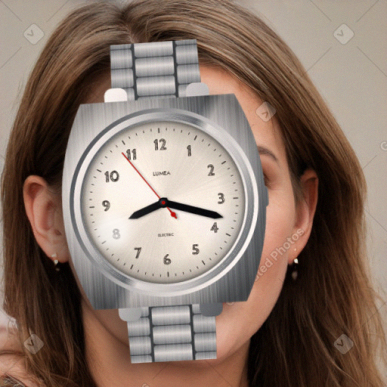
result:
{"hour": 8, "minute": 17, "second": 54}
